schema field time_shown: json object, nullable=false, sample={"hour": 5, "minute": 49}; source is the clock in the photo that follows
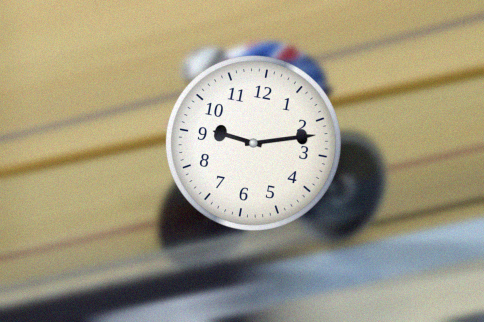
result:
{"hour": 9, "minute": 12}
